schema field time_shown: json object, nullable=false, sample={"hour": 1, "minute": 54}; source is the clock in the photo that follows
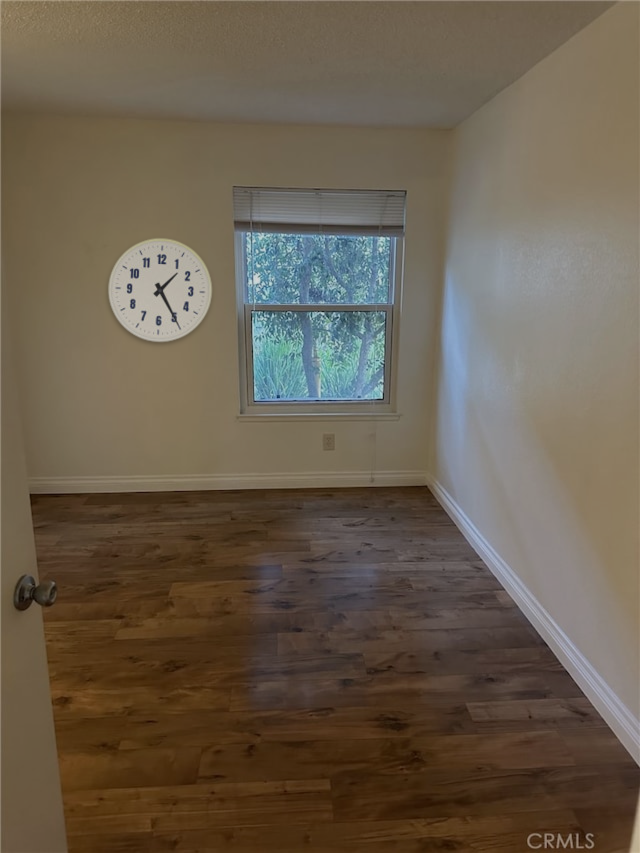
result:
{"hour": 1, "minute": 25}
